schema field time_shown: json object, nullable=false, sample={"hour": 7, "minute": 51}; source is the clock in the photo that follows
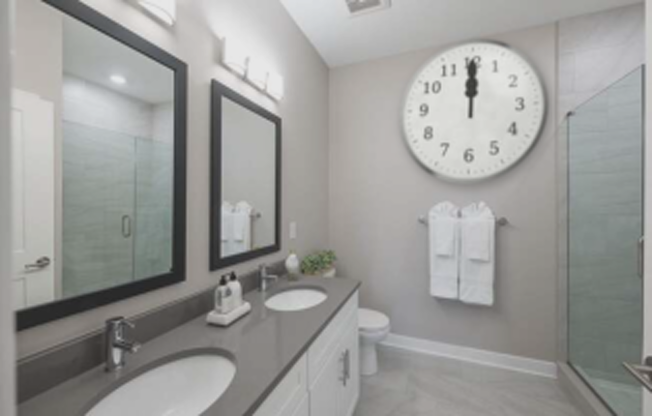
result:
{"hour": 12, "minute": 0}
